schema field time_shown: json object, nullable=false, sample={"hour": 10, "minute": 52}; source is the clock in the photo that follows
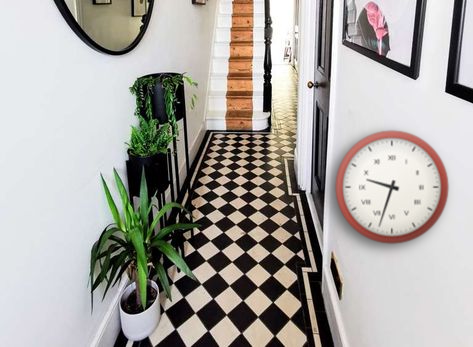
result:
{"hour": 9, "minute": 33}
